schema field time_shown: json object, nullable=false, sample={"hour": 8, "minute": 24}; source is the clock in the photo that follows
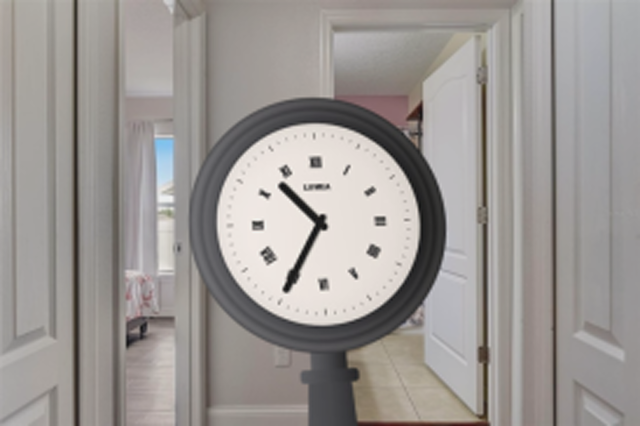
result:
{"hour": 10, "minute": 35}
